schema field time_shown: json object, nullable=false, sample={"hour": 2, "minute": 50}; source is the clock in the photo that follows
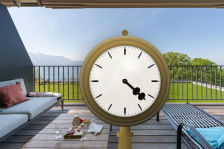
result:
{"hour": 4, "minute": 22}
